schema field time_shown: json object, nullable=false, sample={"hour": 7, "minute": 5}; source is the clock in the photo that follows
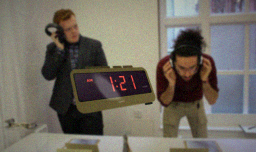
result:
{"hour": 1, "minute": 21}
